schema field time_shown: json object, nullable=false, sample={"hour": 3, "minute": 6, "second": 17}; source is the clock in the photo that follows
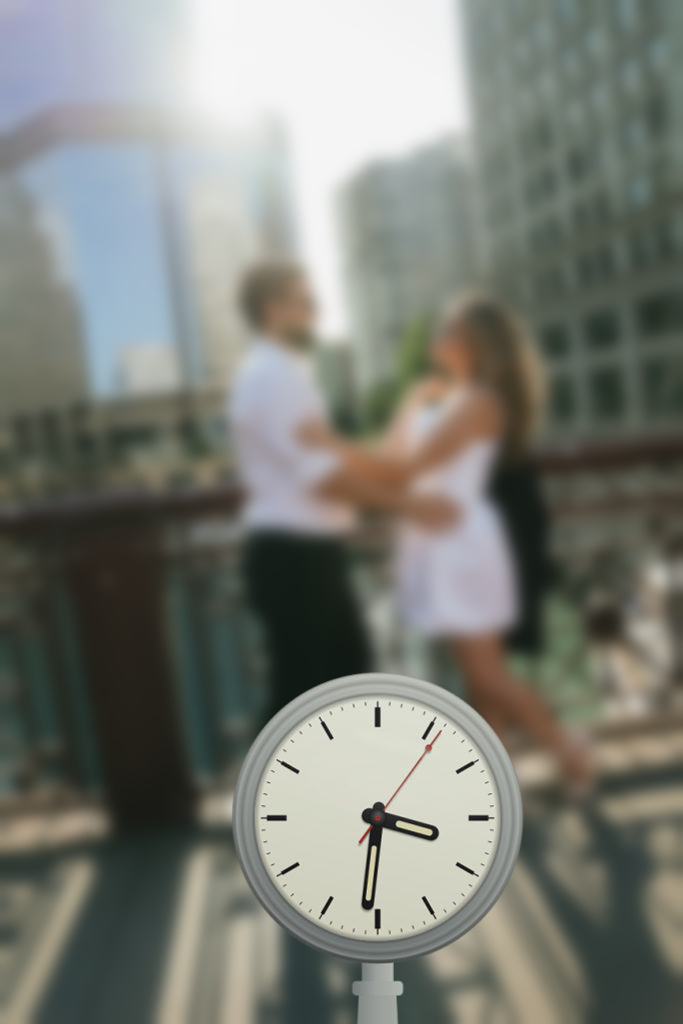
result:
{"hour": 3, "minute": 31, "second": 6}
